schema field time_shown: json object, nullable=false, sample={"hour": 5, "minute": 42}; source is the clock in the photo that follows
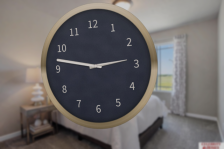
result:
{"hour": 2, "minute": 47}
